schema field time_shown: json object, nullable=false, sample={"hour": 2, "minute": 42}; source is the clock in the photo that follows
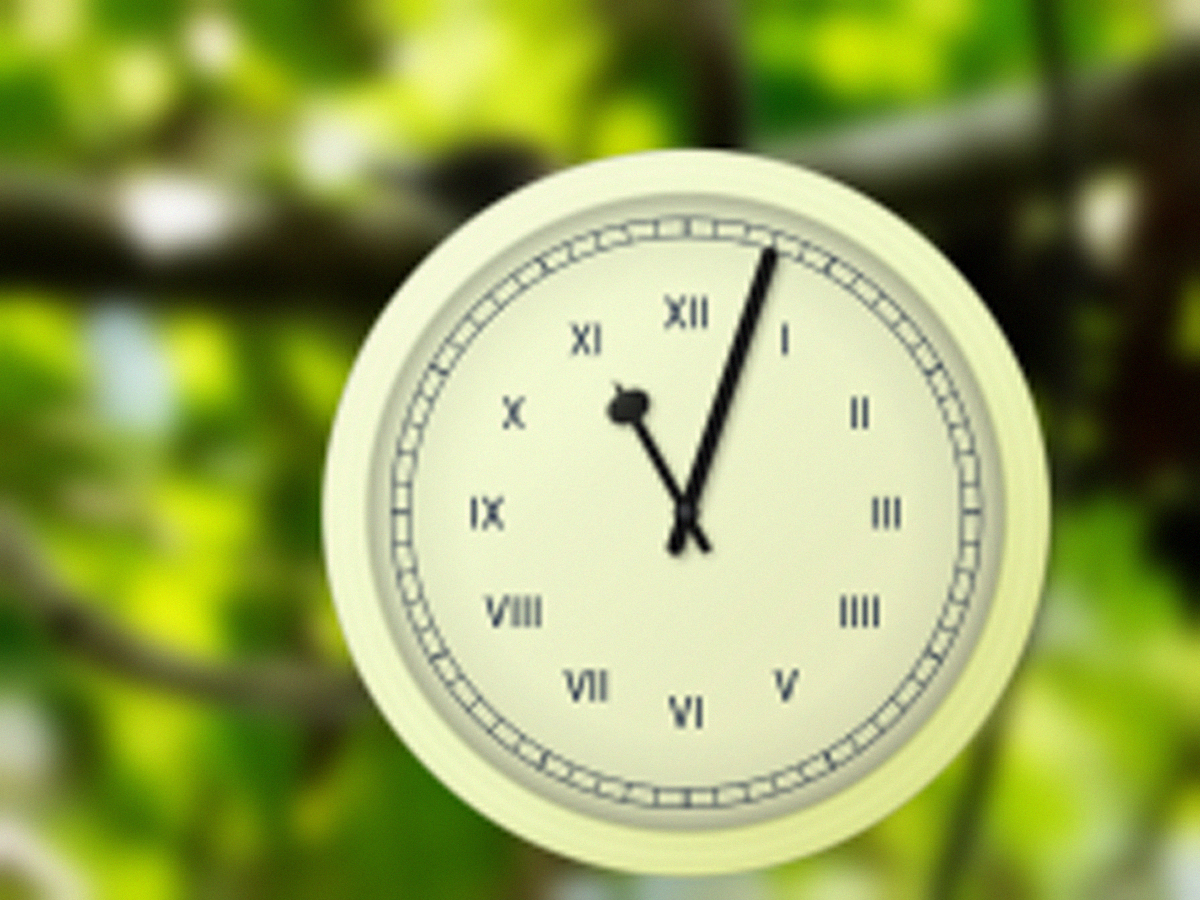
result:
{"hour": 11, "minute": 3}
